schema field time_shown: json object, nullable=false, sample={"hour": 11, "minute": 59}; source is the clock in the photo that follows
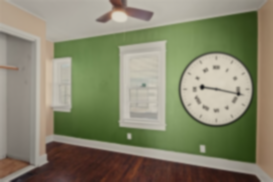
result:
{"hour": 9, "minute": 17}
